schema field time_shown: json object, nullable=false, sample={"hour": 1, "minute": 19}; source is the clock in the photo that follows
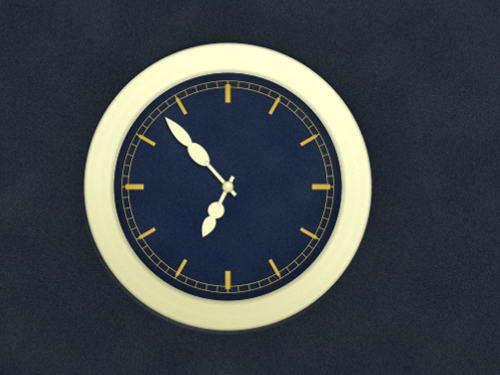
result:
{"hour": 6, "minute": 53}
